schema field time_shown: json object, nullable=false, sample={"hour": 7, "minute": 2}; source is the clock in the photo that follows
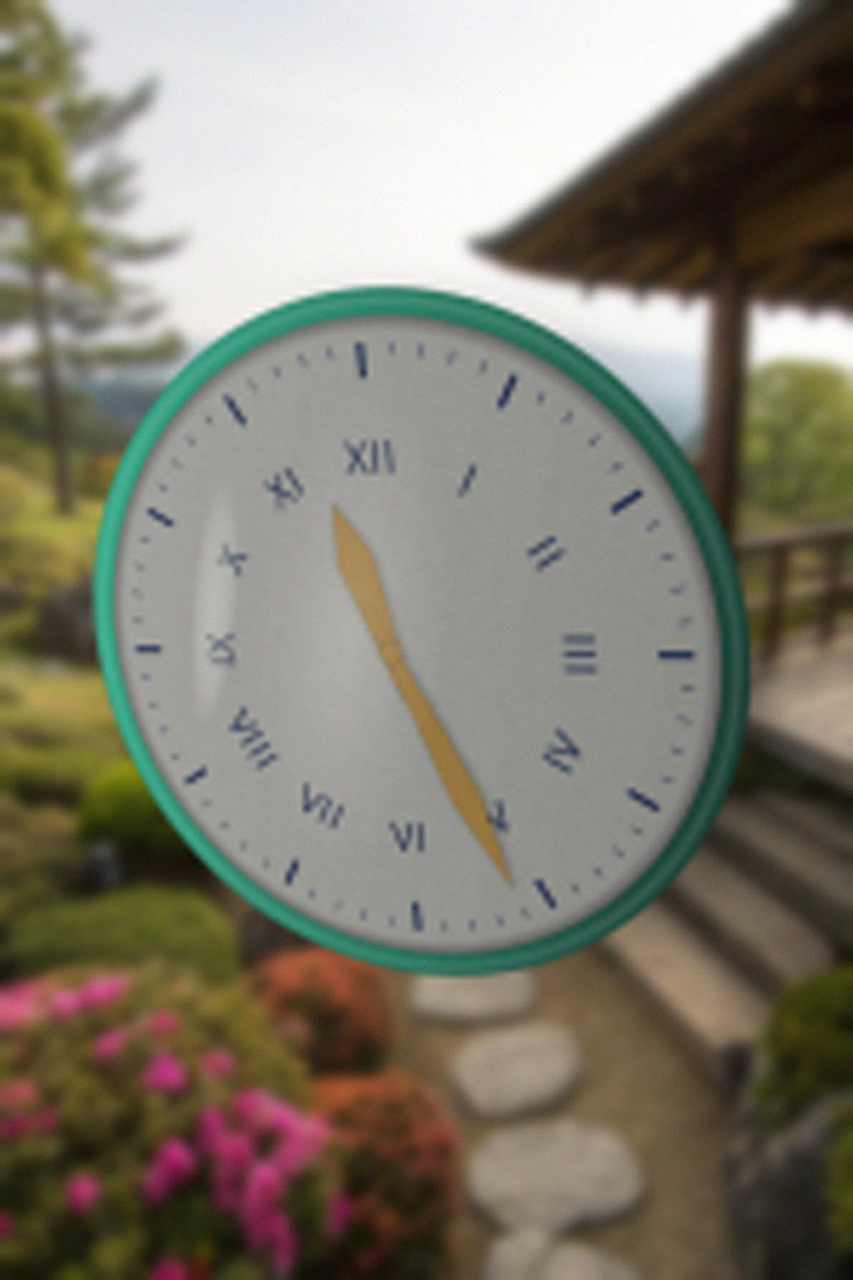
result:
{"hour": 11, "minute": 26}
